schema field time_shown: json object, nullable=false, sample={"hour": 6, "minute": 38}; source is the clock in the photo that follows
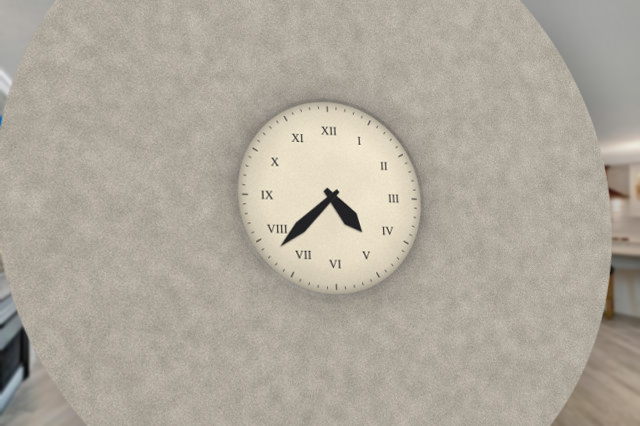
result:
{"hour": 4, "minute": 38}
